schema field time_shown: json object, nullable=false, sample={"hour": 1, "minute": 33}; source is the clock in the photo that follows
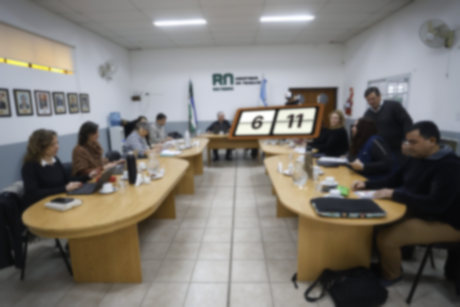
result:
{"hour": 6, "minute": 11}
